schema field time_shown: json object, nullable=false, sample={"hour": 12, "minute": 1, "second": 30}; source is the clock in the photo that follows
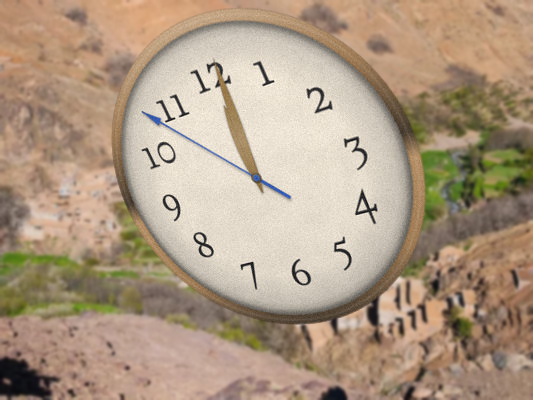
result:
{"hour": 12, "minute": 0, "second": 53}
